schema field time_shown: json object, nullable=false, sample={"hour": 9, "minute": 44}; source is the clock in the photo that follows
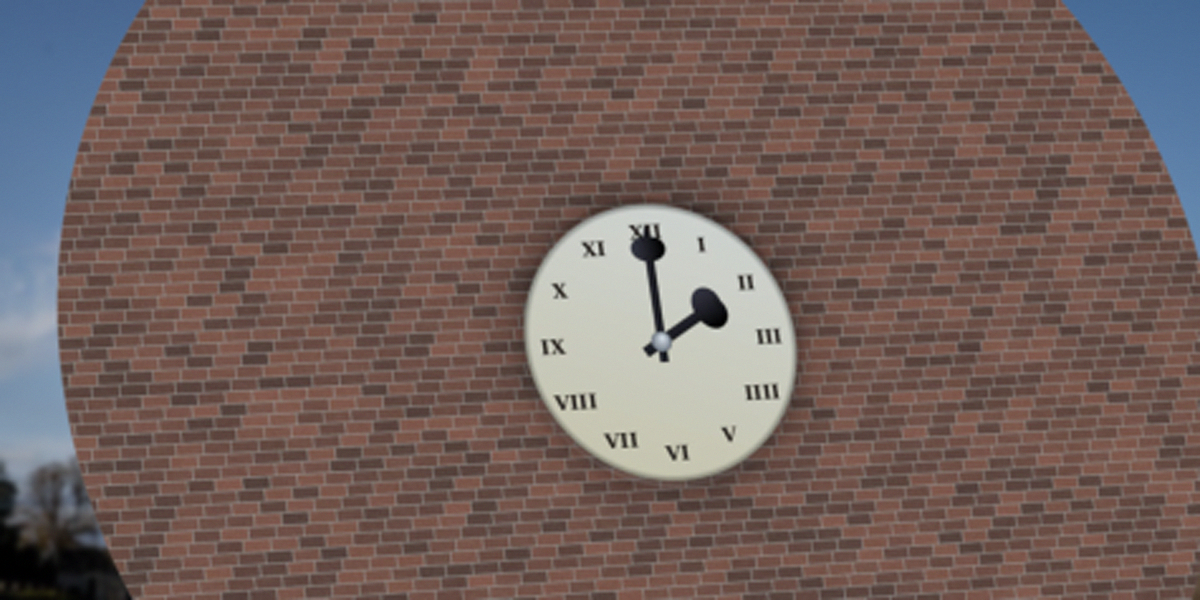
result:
{"hour": 2, "minute": 0}
